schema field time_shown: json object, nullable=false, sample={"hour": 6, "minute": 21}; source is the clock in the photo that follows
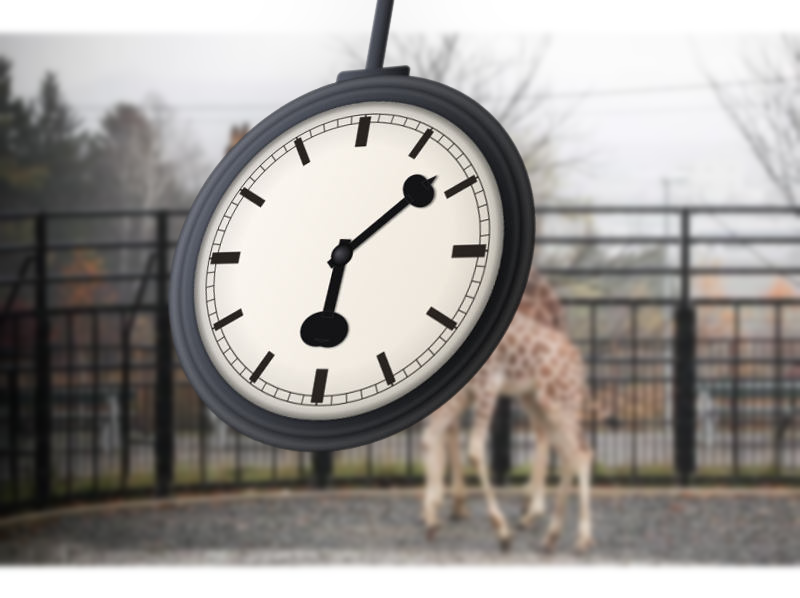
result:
{"hour": 6, "minute": 8}
